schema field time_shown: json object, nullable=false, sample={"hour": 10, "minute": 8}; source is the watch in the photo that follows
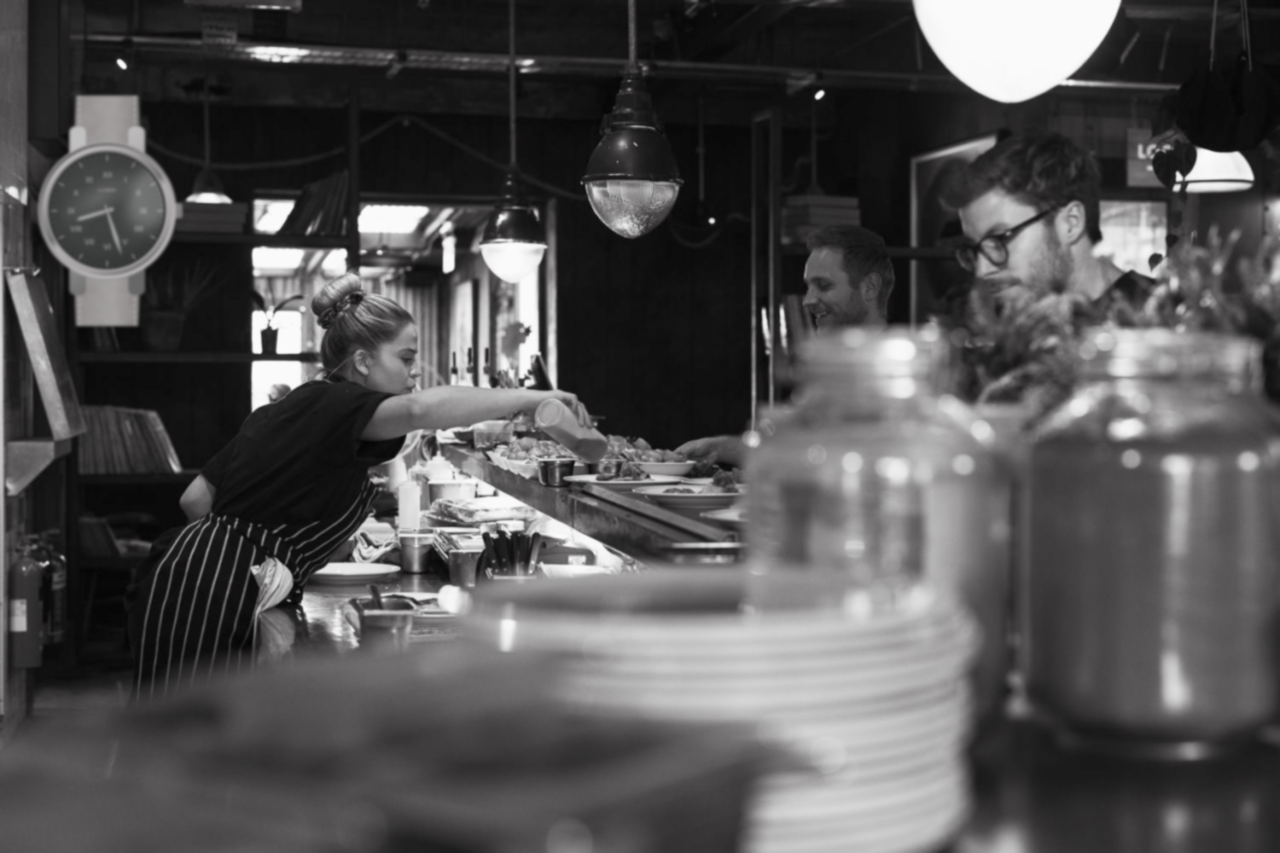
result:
{"hour": 8, "minute": 27}
